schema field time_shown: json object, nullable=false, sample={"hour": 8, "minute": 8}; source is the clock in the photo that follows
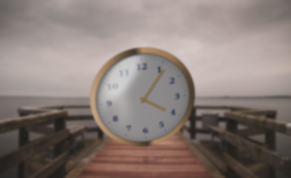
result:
{"hour": 4, "minute": 6}
